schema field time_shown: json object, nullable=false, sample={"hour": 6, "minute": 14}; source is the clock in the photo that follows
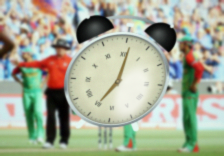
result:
{"hour": 7, "minute": 1}
